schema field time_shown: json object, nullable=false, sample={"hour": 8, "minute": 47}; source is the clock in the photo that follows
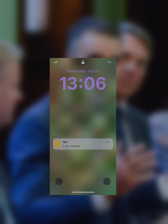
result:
{"hour": 13, "minute": 6}
